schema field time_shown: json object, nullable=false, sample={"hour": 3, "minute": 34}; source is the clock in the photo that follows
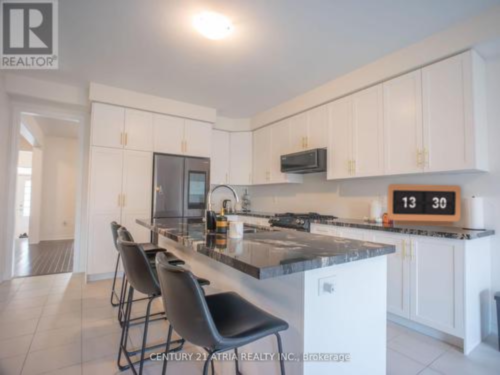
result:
{"hour": 13, "minute": 30}
